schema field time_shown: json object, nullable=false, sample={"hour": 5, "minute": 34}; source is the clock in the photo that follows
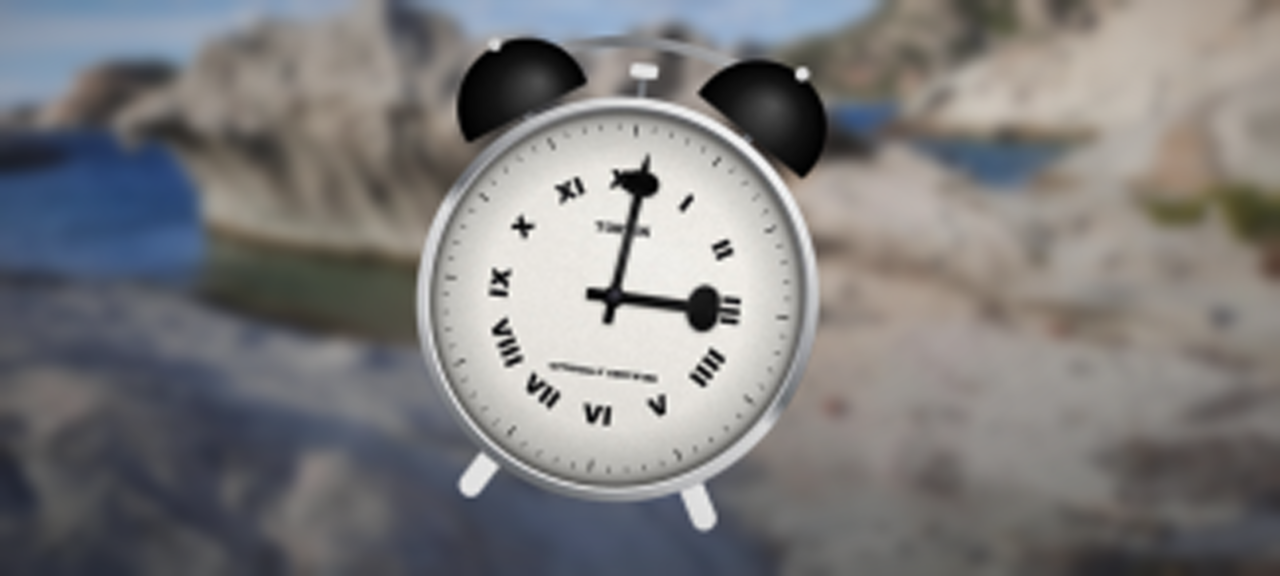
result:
{"hour": 3, "minute": 1}
